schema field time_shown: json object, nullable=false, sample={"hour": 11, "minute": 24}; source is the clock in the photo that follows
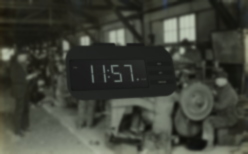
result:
{"hour": 11, "minute": 57}
